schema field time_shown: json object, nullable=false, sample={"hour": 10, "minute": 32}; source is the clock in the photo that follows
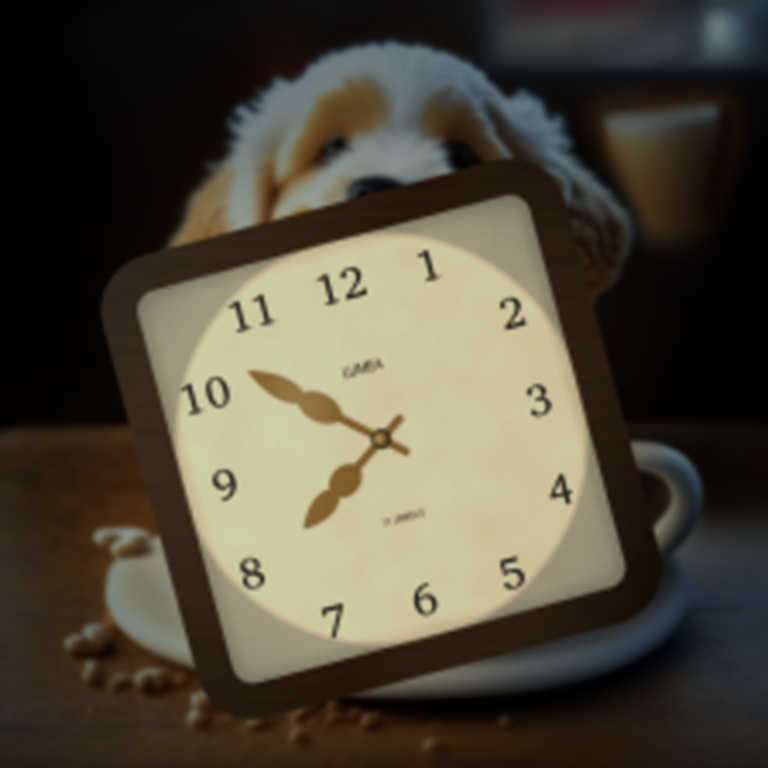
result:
{"hour": 7, "minute": 52}
